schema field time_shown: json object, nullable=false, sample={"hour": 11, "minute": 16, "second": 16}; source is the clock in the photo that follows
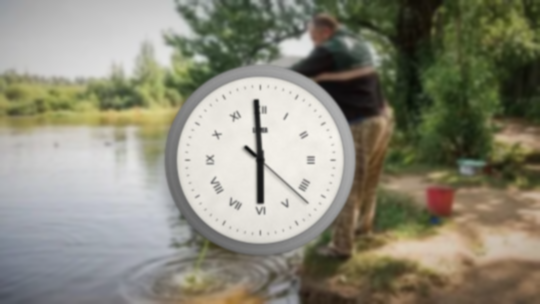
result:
{"hour": 5, "minute": 59, "second": 22}
